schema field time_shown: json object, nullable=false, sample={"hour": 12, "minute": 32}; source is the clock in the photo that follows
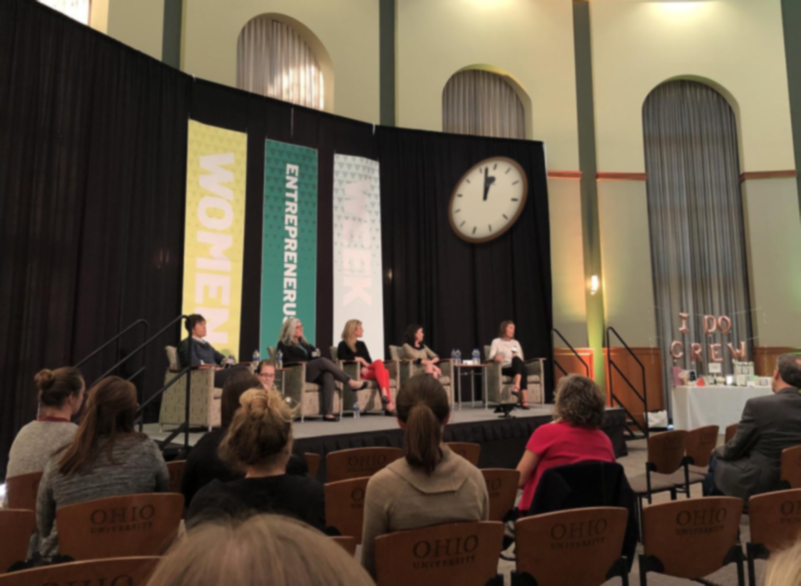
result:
{"hour": 11, "minute": 57}
